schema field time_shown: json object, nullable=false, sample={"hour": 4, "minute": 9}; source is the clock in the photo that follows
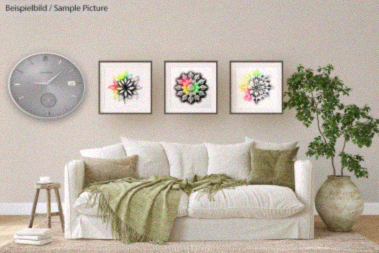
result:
{"hour": 9, "minute": 8}
